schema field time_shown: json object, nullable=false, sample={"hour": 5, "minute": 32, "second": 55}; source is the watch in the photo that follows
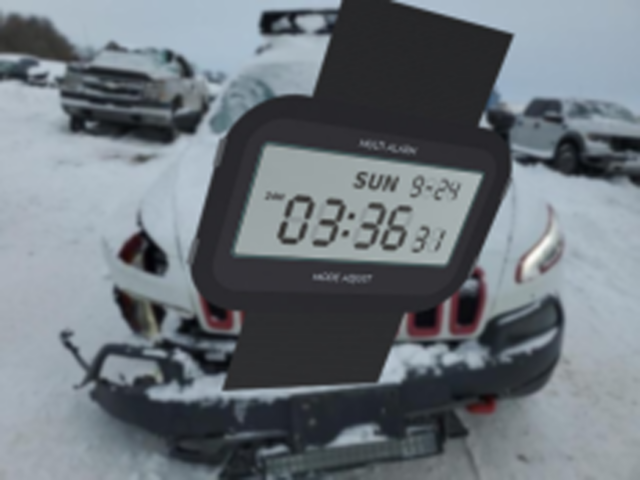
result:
{"hour": 3, "minute": 36, "second": 31}
